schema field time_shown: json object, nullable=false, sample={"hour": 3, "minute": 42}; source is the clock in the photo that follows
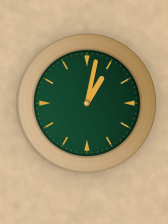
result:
{"hour": 1, "minute": 2}
